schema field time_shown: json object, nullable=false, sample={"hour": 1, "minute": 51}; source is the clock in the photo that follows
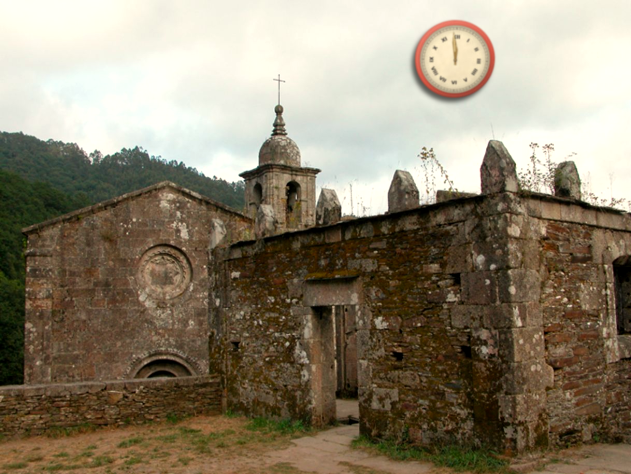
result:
{"hour": 11, "minute": 59}
